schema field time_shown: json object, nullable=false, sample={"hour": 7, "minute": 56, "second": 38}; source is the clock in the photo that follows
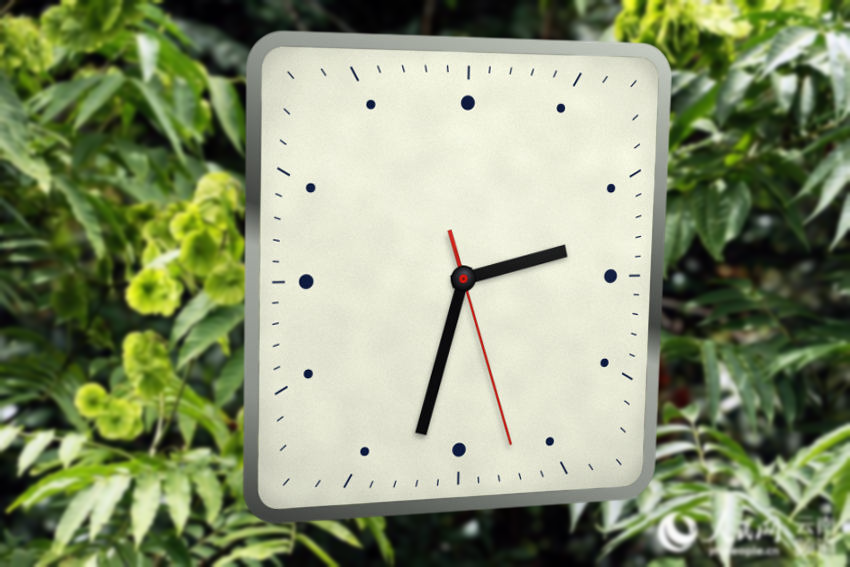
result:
{"hour": 2, "minute": 32, "second": 27}
